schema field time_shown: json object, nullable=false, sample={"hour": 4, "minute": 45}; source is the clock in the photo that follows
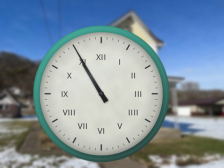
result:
{"hour": 10, "minute": 55}
